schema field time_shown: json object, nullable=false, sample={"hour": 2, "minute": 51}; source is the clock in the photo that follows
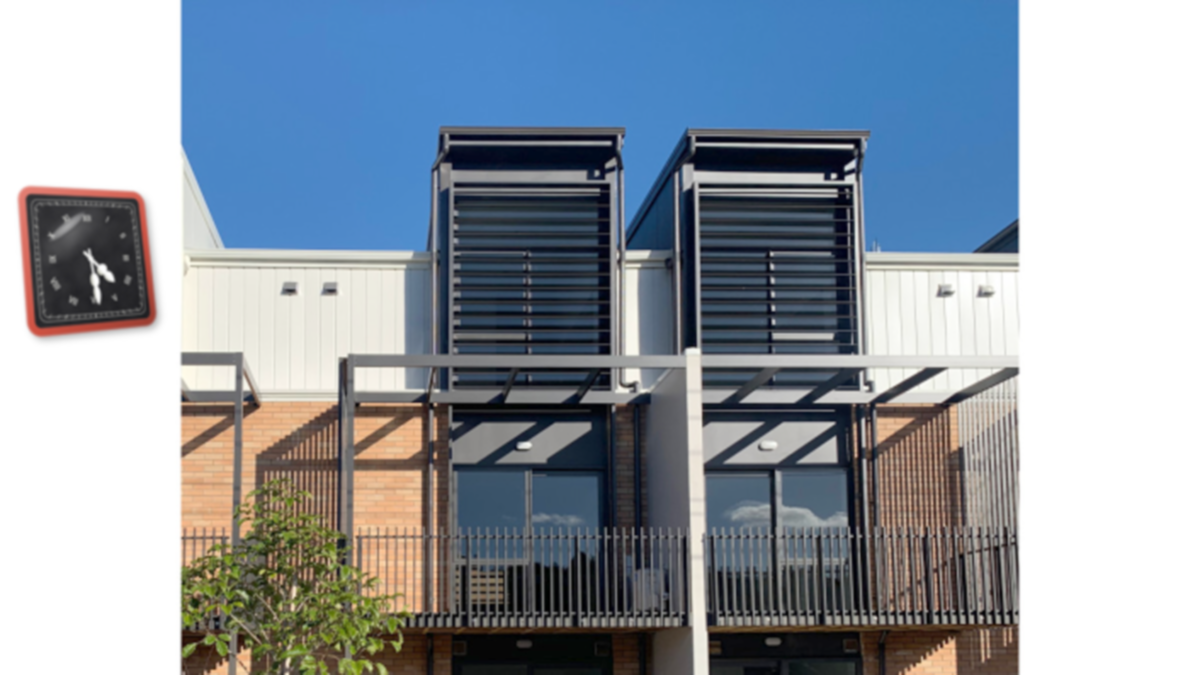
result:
{"hour": 4, "minute": 29}
